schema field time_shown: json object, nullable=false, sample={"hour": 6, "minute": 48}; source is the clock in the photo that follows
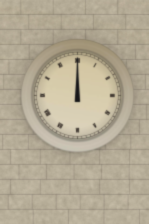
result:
{"hour": 12, "minute": 0}
